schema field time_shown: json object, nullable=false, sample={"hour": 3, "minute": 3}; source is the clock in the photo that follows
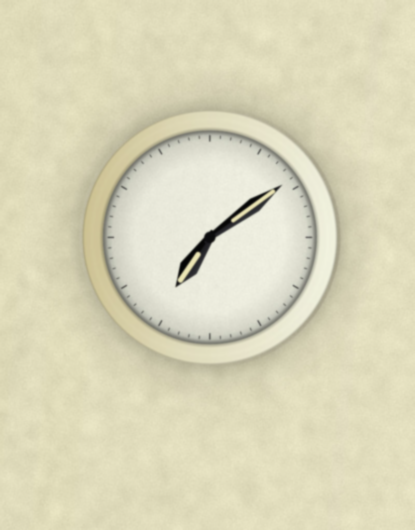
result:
{"hour": 7, "minute": 9}
